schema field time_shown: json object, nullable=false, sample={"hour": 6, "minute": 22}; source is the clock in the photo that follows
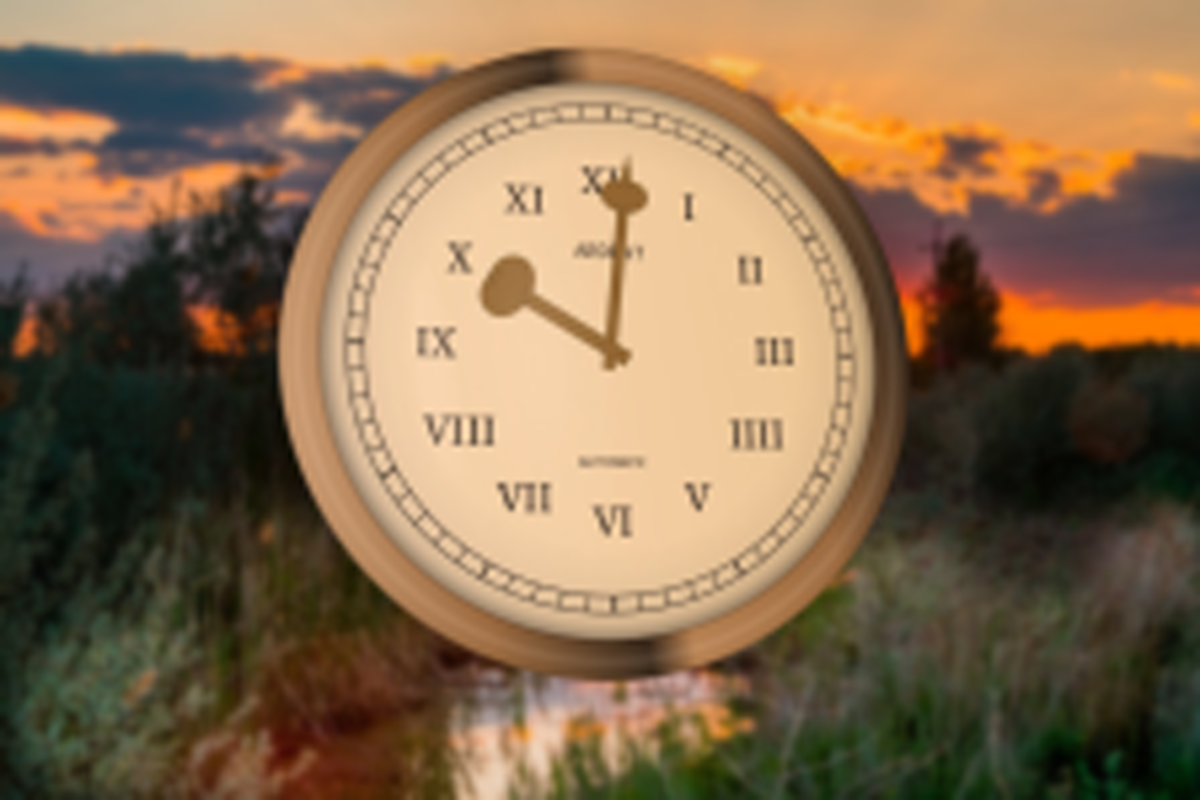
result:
{"hour": 10, "minute": 1}
